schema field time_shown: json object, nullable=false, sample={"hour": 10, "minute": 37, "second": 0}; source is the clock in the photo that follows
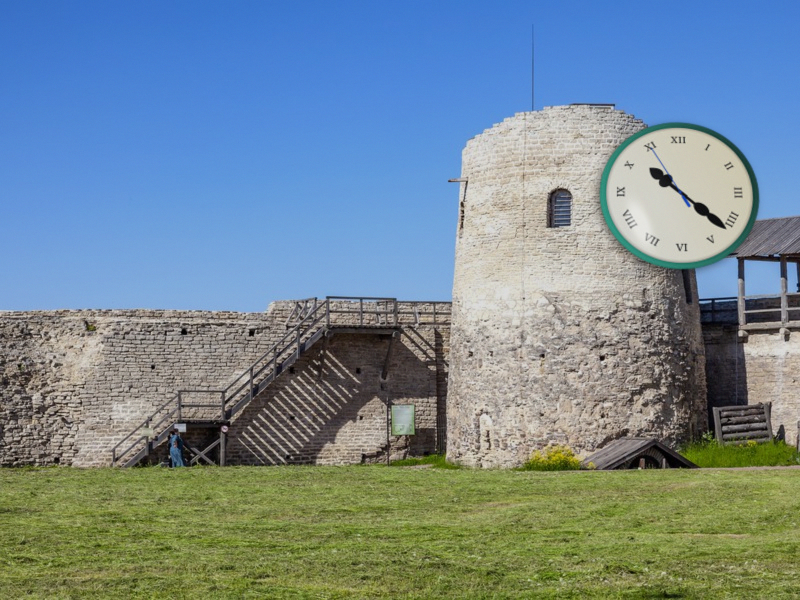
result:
{"hour": 10, "minute": 21, "second": 55}
